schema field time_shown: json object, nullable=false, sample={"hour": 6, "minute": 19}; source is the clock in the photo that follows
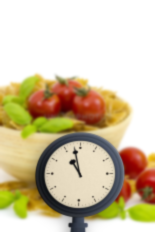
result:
{"hour": 10, "minute": 58}
